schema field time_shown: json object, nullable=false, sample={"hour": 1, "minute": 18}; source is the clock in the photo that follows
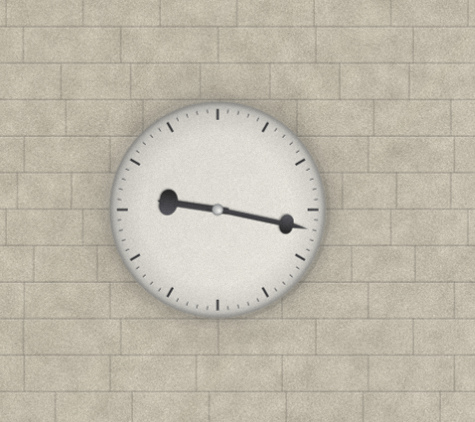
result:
{"hour": 9, "minute": 17}
